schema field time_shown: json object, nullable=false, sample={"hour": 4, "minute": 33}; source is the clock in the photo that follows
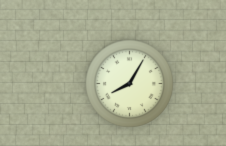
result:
{"hour": 8, "minute": 5}
